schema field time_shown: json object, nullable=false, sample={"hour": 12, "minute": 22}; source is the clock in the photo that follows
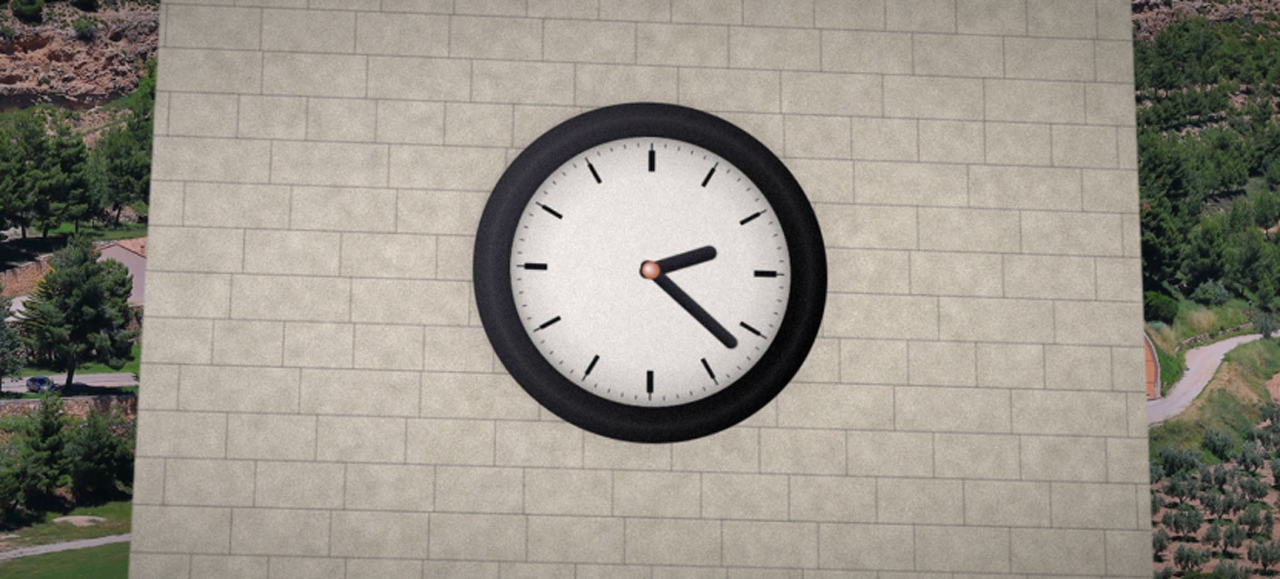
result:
{"hour": 2, "minute": 22}
